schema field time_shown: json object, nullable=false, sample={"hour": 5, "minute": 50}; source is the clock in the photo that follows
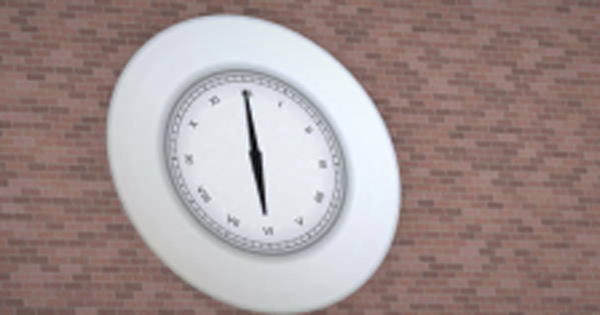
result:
{"hour": 6, "minute": 0}
